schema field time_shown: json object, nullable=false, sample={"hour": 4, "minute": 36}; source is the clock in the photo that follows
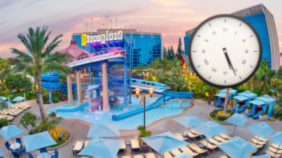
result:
{"hour": 5, "minute": 26}
